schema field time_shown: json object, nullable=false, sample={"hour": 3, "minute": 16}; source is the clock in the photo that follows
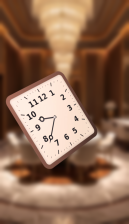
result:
{"hour": 9, "minute": 38}
